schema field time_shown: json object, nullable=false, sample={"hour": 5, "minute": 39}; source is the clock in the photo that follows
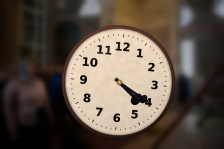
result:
{"hour": 4, "minute": 20}
